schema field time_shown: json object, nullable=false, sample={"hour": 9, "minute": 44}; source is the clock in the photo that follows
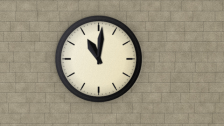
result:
{"hour": 11, "minute": 1}
